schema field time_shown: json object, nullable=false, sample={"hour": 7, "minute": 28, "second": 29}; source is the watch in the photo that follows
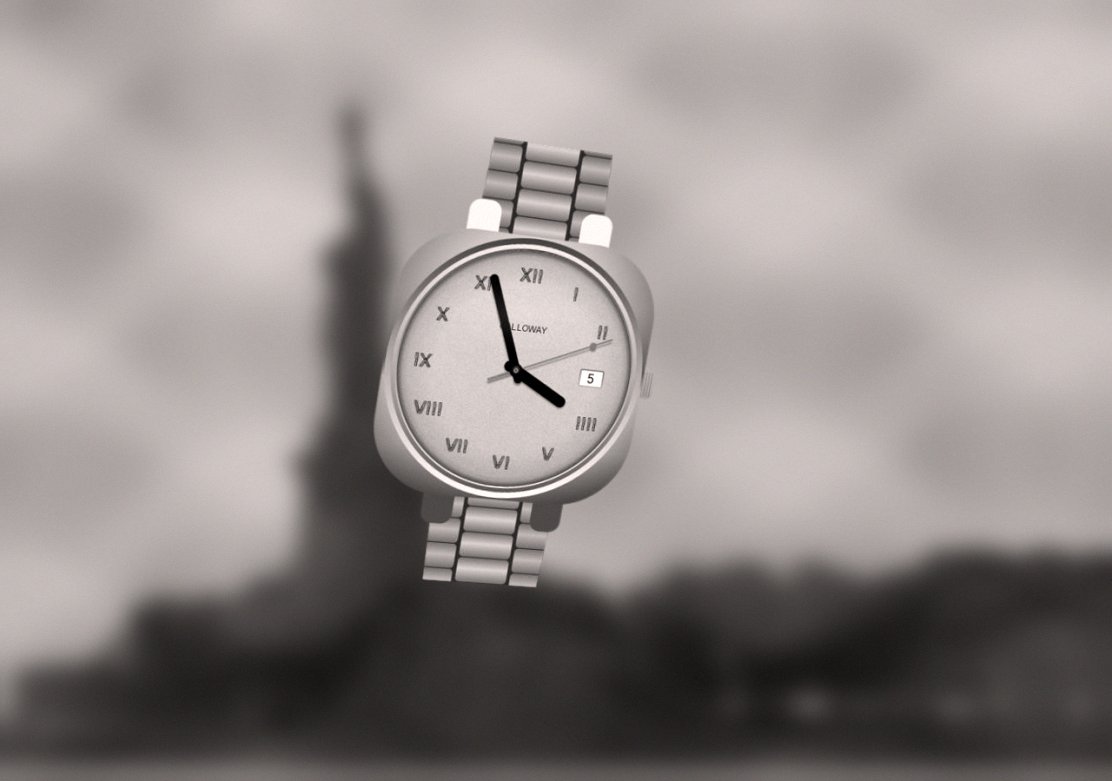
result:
{"hour": 3, "minute": 56, "second": 11}
